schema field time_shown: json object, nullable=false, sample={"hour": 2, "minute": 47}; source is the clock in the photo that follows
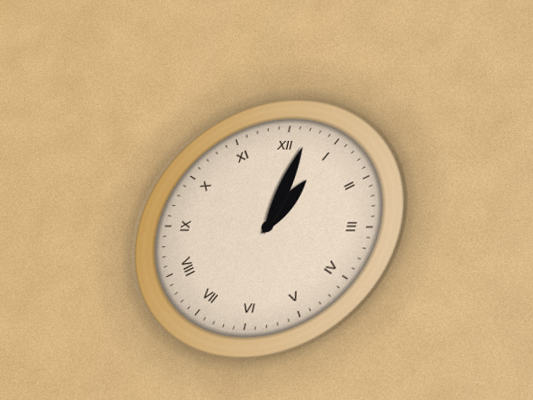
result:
{"hour": 1, "minute": 2}
